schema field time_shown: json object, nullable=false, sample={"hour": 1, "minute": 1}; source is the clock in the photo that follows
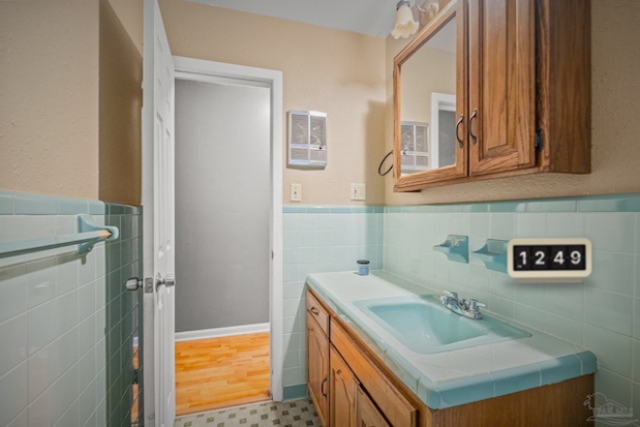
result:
{"hour": 12, "minute": 49}
